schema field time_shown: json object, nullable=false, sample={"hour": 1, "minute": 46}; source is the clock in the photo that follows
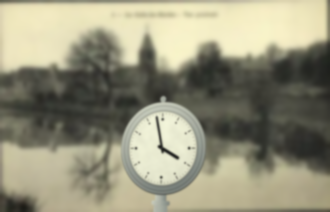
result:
{"hour": 3, "minute": 58}
